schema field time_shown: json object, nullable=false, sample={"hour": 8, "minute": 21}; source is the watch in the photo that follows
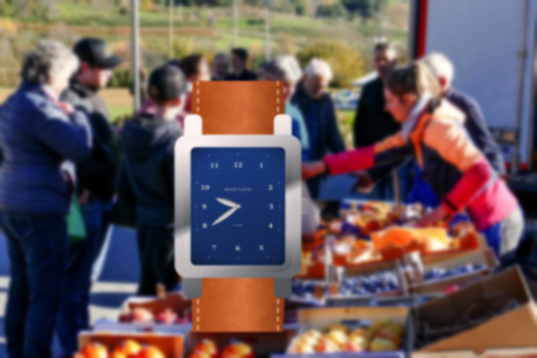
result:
{"hour": 9, "minute": 39}
